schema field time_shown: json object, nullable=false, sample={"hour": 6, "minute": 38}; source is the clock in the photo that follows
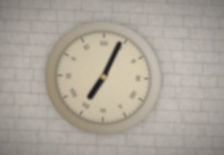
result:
{"hour": 7, "minute": 4}
